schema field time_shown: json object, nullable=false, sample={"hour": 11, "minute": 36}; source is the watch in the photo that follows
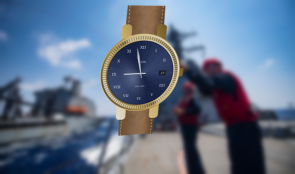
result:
{"hour": 8, "minute": 58}
